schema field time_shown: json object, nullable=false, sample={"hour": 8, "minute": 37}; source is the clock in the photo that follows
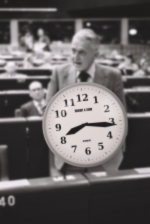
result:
{"hour": 8, "minute": 16}
